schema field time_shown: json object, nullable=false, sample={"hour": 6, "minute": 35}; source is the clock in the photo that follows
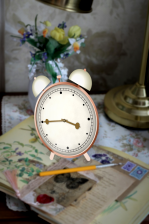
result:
{"hour": 3, "minute": 45}
